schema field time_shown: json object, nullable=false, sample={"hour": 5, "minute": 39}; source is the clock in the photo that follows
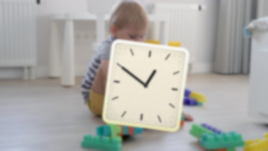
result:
{"hour": 12, "minute": 50}
